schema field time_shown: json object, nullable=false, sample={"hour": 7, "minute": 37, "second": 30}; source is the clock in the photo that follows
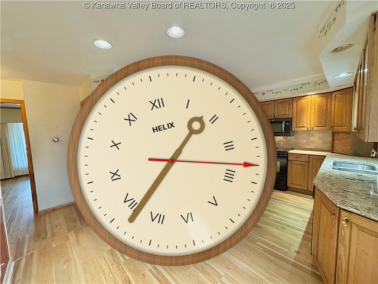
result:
{"hour": 1, "minute": 38, "second": 18}
